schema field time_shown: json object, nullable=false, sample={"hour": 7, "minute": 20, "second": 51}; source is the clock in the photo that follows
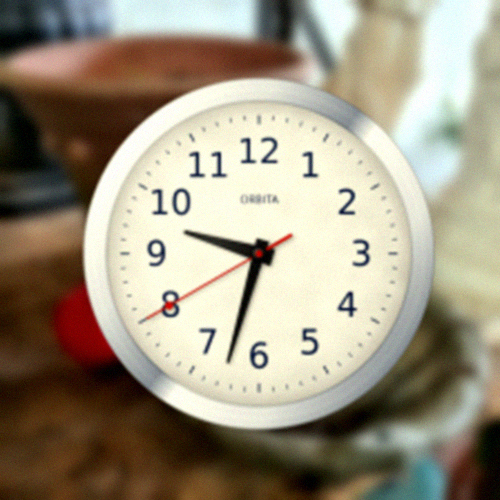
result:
{"hour": 9, "minute": 32, "second": 40}
